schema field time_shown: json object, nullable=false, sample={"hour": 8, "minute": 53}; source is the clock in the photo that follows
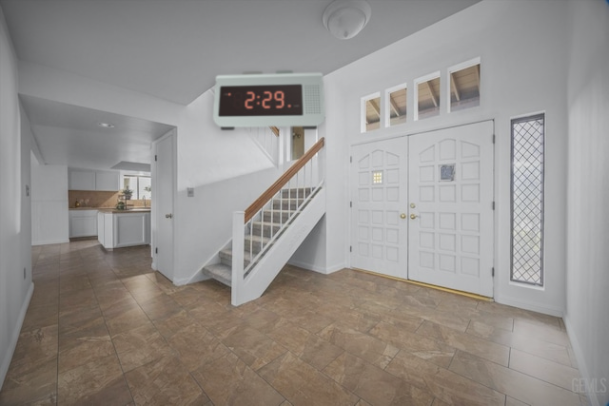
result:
{"hour": 2, "minute": 29}
